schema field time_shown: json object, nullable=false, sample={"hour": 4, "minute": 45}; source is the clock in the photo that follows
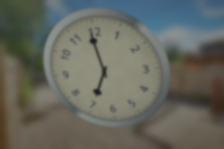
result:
{"hour": 6, "minute": 59}
